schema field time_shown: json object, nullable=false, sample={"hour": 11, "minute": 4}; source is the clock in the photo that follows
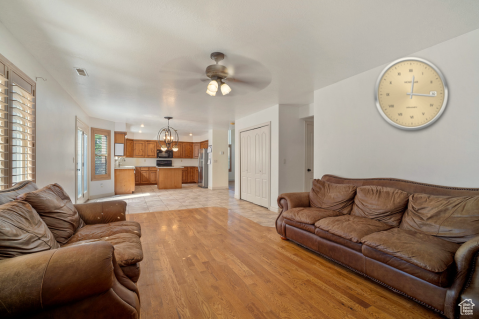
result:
{"hour": 12, "minute": 16}
